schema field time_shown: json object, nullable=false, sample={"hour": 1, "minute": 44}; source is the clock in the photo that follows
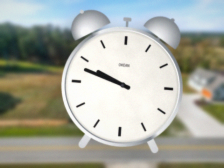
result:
{"hour": 9, "minute": 48}
